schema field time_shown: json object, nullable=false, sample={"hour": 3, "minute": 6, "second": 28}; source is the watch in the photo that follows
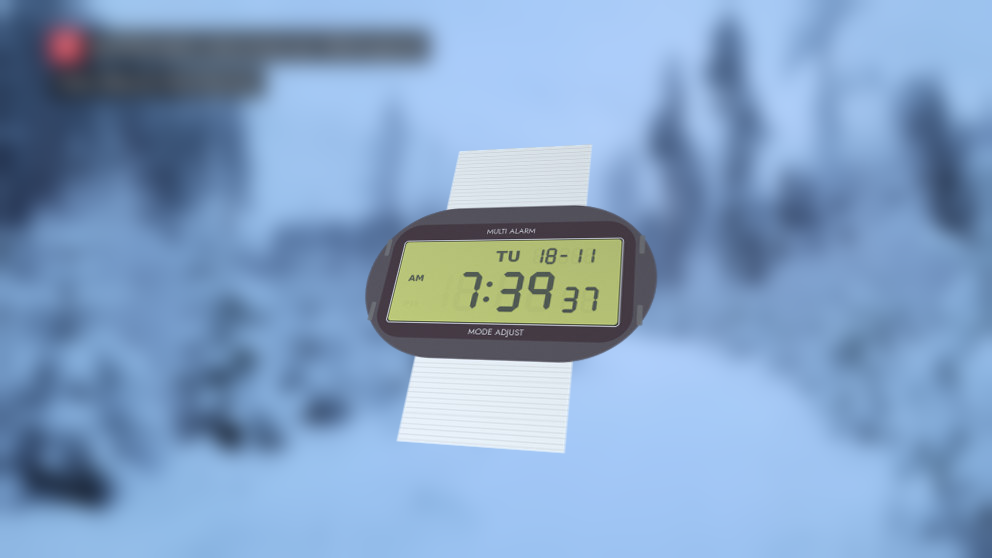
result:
{"hour": 7, "minute": 39, "second": 37}
